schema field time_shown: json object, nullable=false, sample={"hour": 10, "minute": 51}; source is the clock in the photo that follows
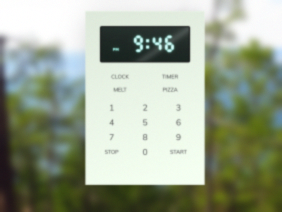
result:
{"hour": 9, "minute": 46}
